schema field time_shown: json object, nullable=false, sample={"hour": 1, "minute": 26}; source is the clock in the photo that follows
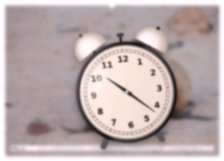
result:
{"hour": 10, "minute": 22}
